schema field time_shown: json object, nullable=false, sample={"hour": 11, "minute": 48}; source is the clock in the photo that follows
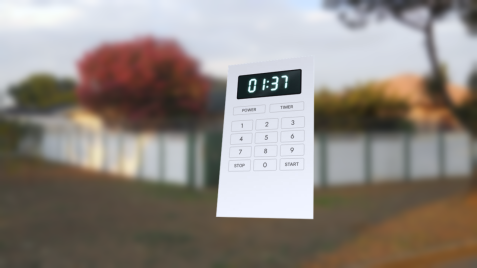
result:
{"hour": 1, "minute": 37}
